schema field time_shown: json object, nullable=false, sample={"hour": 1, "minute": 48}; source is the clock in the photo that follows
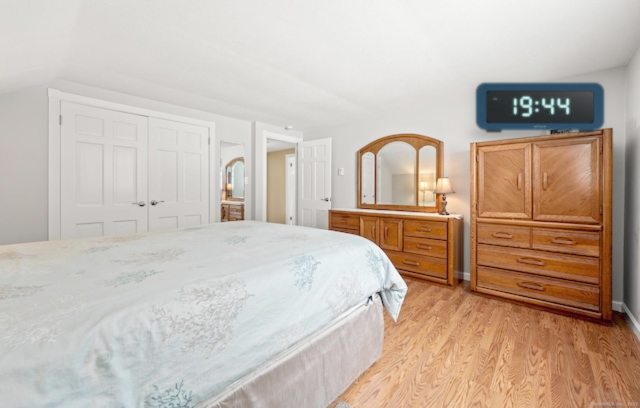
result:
{"hour": 19, "minute": 44}
